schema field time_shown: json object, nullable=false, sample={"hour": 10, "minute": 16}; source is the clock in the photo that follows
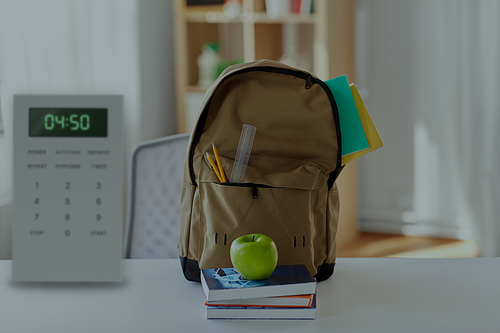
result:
{"hour": 4, "minute": 50}
